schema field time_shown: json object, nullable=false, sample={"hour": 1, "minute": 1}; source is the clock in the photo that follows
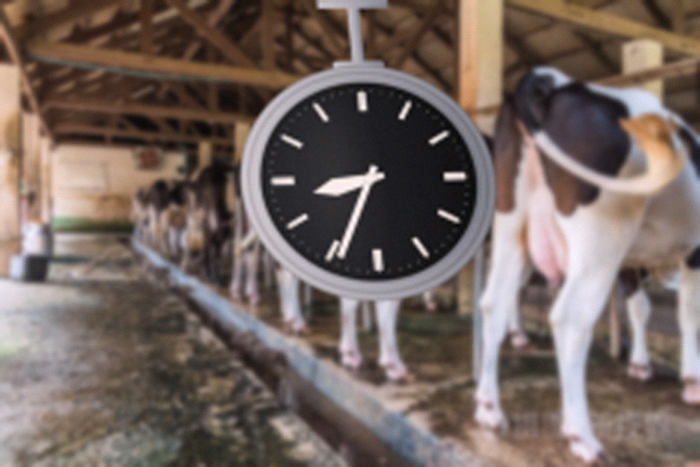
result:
{"hour": 8, "minute": 34}
